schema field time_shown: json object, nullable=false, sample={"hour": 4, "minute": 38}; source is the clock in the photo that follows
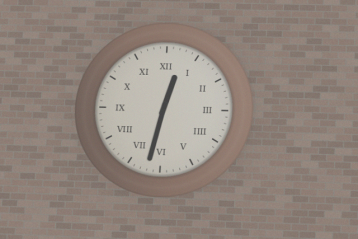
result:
{"hour": 12, "minute": 32}
